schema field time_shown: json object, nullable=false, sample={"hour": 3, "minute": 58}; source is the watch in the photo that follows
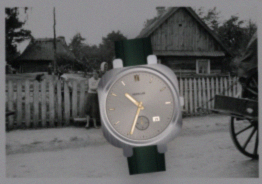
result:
{"hour": 10, "minute": 34}
